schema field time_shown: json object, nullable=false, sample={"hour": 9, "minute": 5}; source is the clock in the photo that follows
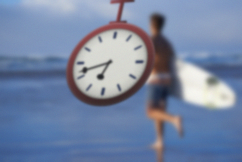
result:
{"hour": 6, "minute": 42}
